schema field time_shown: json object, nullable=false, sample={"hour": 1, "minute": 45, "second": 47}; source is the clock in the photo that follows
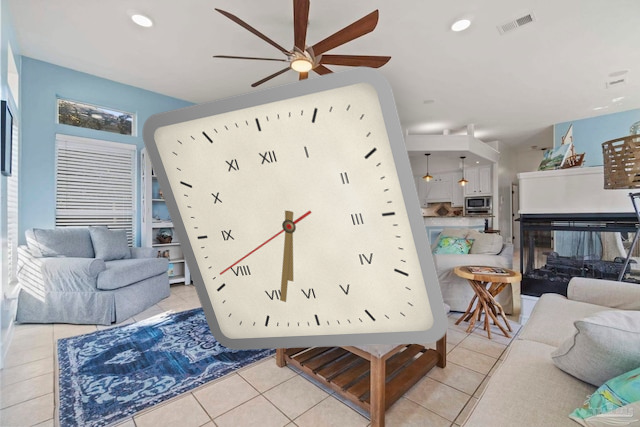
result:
{"hour": 6, "minute": 33, "second": 41}
